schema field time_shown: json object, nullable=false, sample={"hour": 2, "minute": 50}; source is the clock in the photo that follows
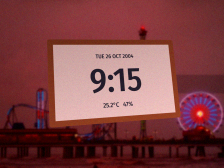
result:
{"hour": 9, "minute": 15}
